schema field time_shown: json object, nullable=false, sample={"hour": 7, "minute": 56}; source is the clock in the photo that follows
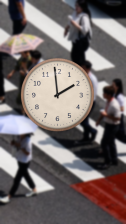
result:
{"hour": 1, "minute": 59}
